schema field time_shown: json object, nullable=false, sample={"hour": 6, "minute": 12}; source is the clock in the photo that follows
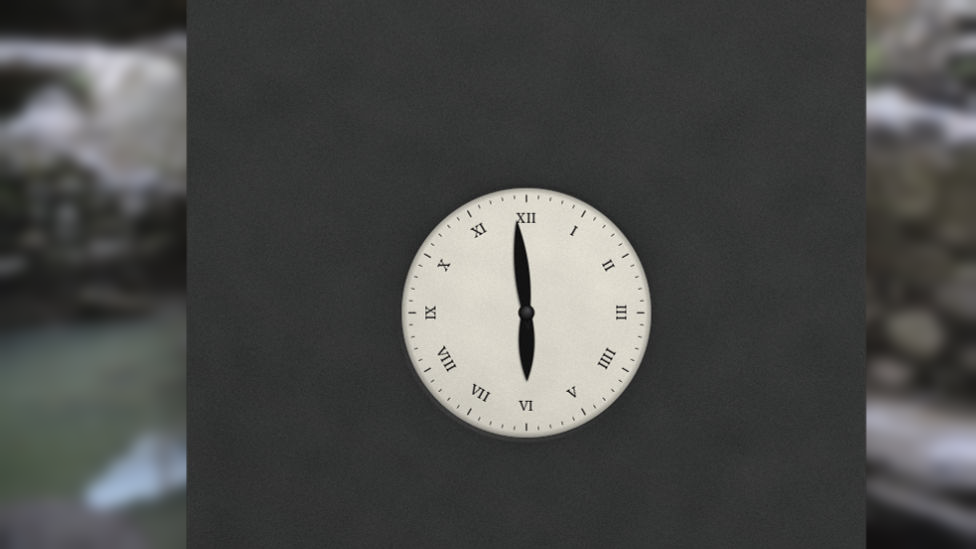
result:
{"hour": 5, "minute": 59}
